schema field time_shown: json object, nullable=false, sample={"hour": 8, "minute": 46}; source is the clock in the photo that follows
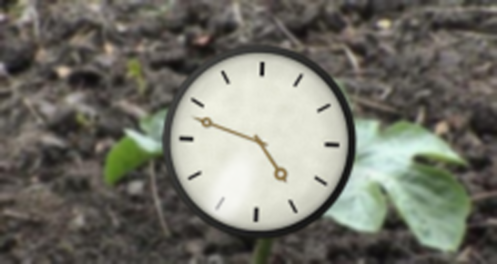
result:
{"hour": 4, "minute": 48}
